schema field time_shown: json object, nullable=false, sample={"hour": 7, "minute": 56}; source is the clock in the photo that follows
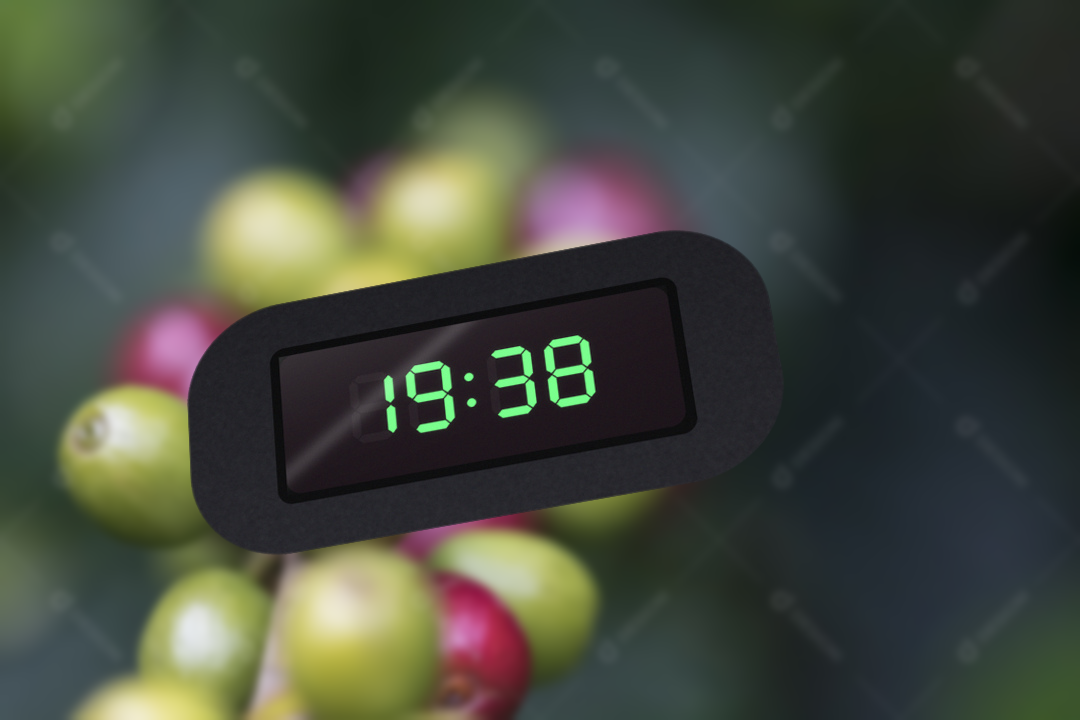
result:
{"hour": 19, "minute": 38}
